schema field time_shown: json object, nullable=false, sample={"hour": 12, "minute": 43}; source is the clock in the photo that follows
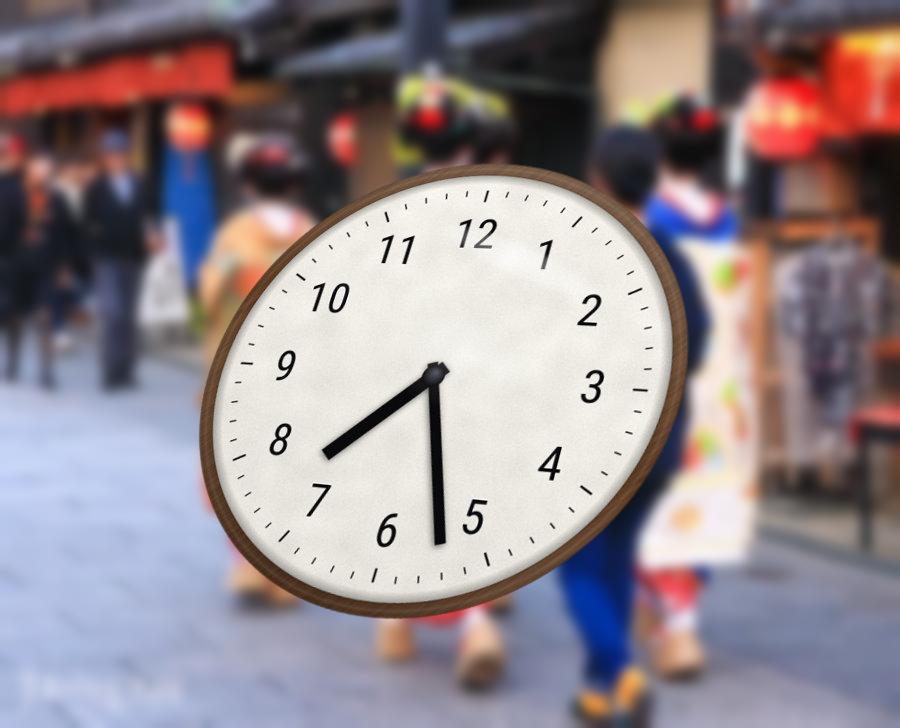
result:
{"hour": 7, "minute": 27}
